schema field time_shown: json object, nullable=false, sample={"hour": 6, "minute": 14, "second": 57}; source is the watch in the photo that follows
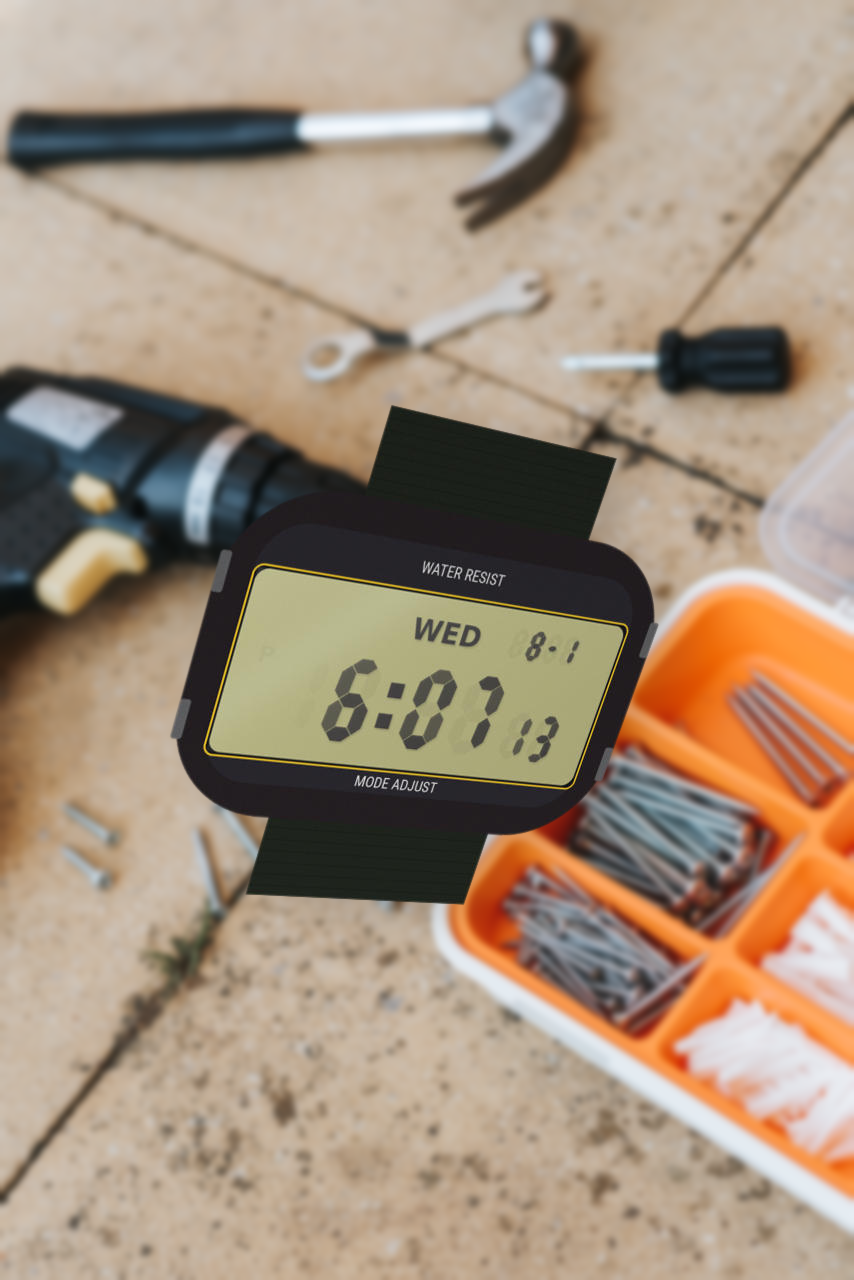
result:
{"hour": 6, "minute": 7, "second": 13}
